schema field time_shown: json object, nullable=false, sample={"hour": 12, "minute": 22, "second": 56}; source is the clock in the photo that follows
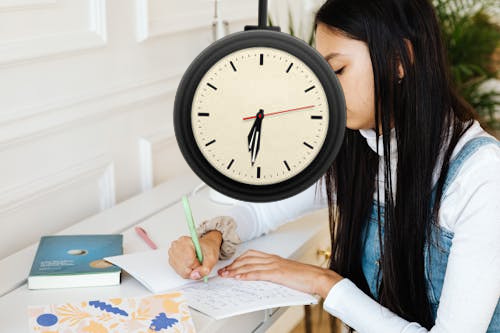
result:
{"hour": 6, "minute": 31, "second": 13}
